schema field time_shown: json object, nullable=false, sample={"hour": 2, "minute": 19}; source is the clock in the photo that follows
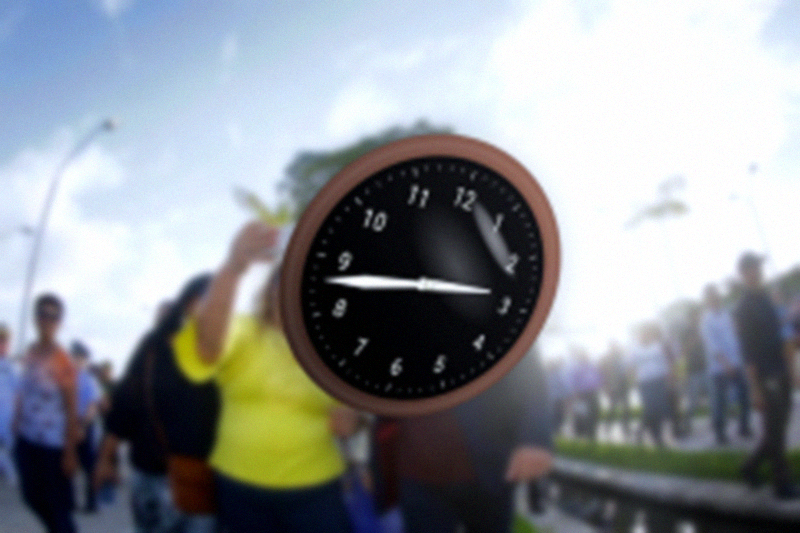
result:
{"hour": 2, "minute": 43}
